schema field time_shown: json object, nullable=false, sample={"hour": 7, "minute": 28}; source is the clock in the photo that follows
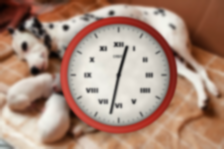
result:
{"hour": 12, "minute": 32}
